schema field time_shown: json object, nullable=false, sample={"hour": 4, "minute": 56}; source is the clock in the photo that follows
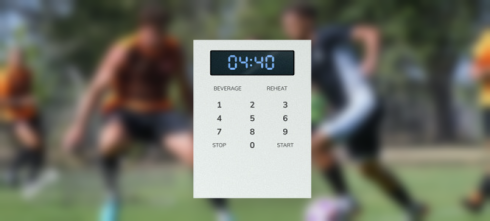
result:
{"hour": 4, "minute": 40}
